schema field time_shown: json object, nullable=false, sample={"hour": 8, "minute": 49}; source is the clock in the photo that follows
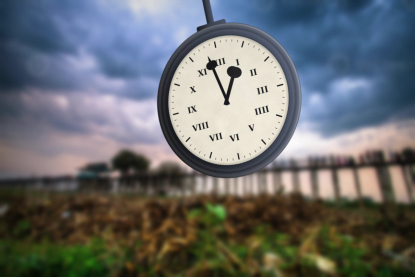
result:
{"hour": 12, "minute": 58}
